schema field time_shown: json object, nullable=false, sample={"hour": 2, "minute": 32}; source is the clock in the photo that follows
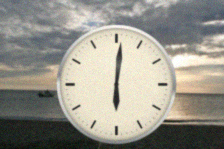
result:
{"hour": 6, "minute": 1}
